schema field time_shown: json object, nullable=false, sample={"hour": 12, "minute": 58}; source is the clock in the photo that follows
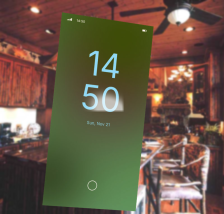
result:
{"hour": 14, "minute": 50}
